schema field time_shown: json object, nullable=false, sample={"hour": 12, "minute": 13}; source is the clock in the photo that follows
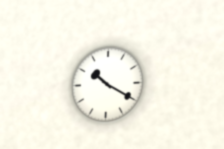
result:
{"hour": 10, "minute": 20}
